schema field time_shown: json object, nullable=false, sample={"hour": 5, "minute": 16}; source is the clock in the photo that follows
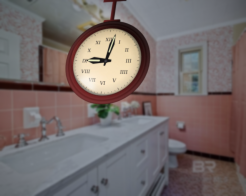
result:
{"hour": 9, "minute": 2}
